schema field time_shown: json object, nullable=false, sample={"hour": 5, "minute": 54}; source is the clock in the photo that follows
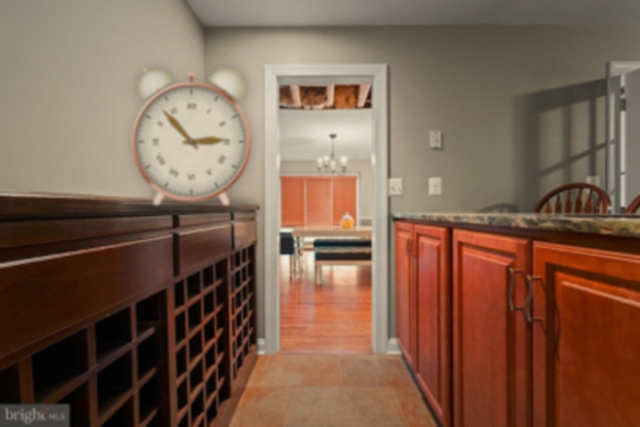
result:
{"hour": 2, "minute": 53}
